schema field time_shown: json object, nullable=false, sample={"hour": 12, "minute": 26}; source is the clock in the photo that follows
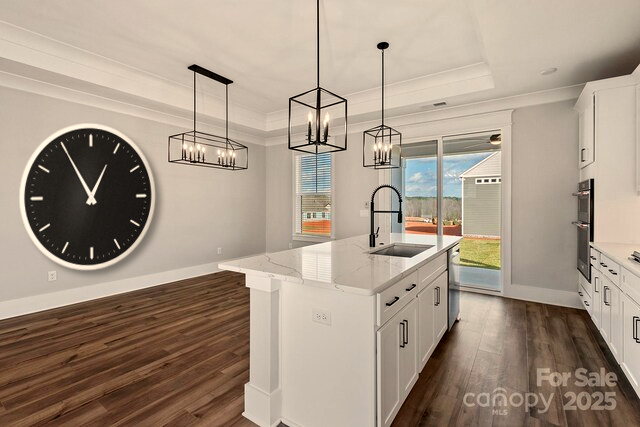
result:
{"hour": 12, "minute": 55}
